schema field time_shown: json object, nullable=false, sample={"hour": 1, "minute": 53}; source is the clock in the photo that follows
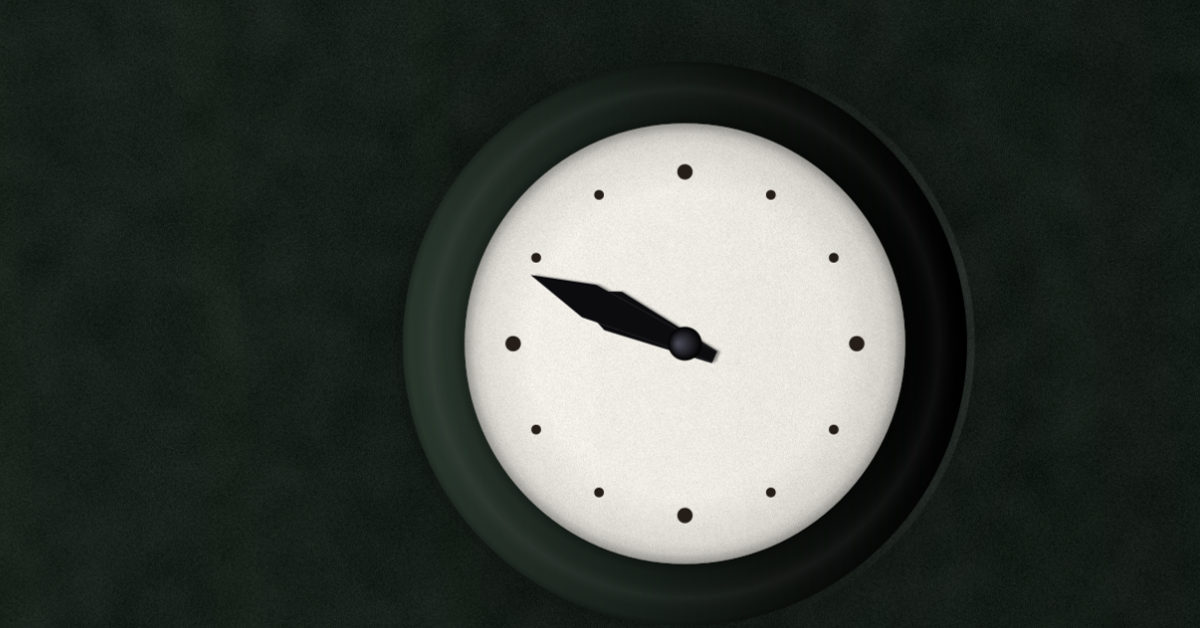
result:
{"hour": 9, "minute": 49}
